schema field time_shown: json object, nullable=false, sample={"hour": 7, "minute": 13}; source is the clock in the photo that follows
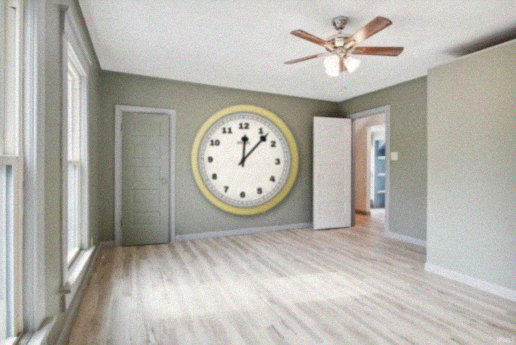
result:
{"hour": 12, "minute": 7}
